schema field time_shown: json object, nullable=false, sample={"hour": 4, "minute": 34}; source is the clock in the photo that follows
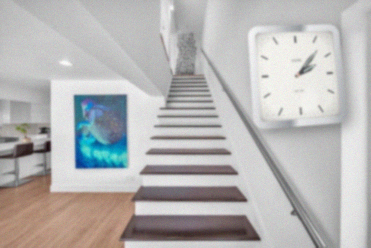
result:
{"hour": 2, "minute": 7}
